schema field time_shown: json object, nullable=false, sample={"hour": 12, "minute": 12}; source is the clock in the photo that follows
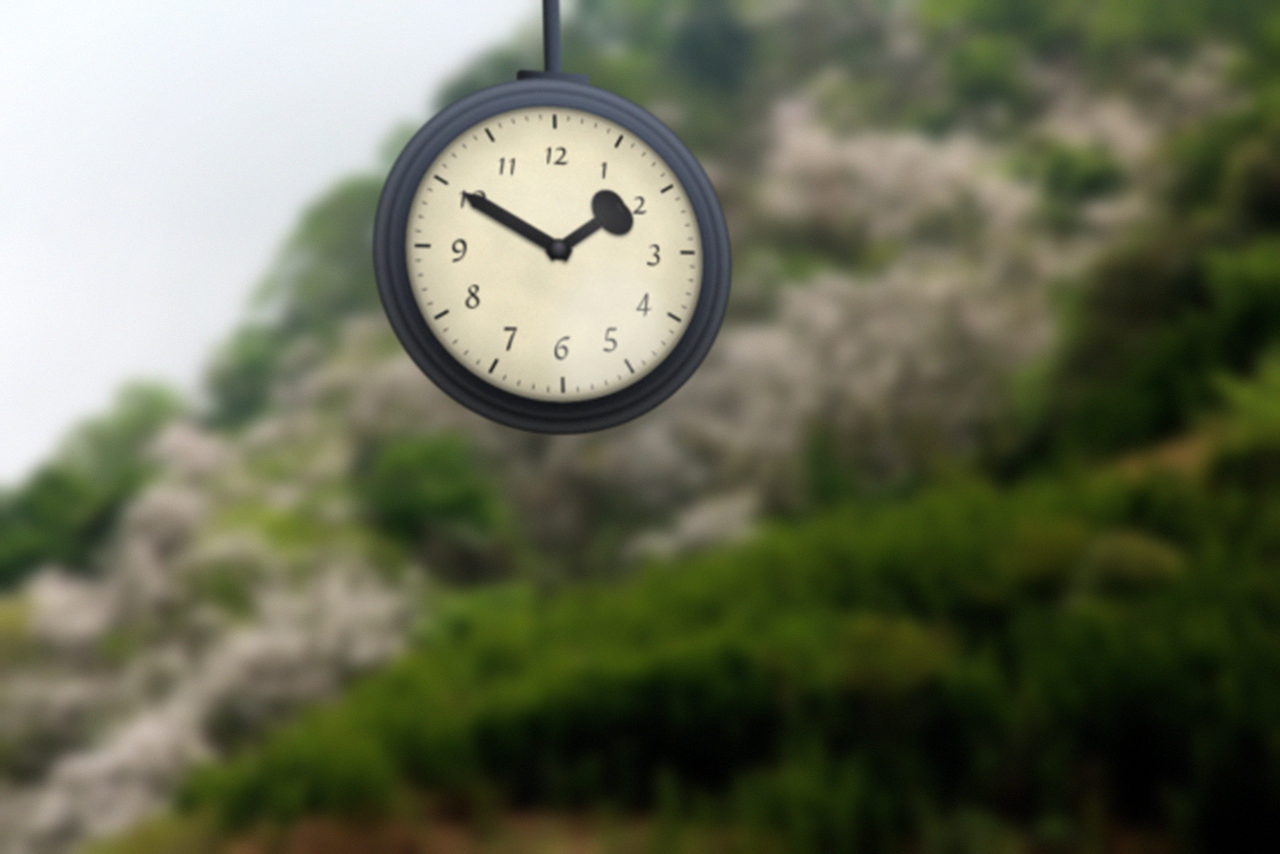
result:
{"hour": 1, "minute": 50}
